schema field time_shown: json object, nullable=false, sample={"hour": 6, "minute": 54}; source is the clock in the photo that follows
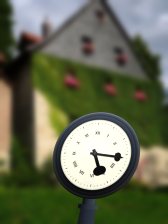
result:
{"hour": 5, "minute": 16}
